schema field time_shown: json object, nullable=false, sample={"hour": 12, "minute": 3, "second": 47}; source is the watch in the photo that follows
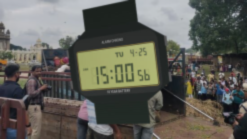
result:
{"hour": 15, "minute": 0, "second": 56}
